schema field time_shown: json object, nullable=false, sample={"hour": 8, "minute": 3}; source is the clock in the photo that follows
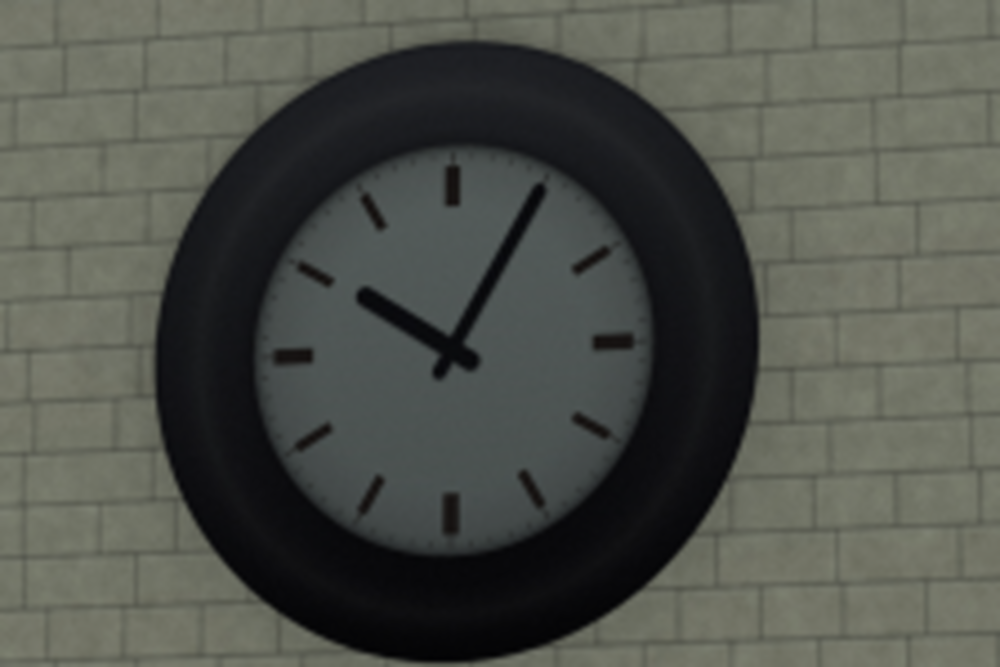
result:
{"hour": 10, "minute": 5}
